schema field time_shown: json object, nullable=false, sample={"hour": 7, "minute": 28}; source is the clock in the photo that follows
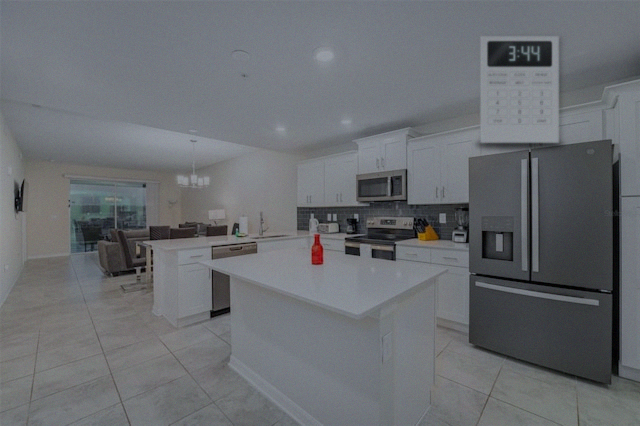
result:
{"hour": 3, "minute": 44}
